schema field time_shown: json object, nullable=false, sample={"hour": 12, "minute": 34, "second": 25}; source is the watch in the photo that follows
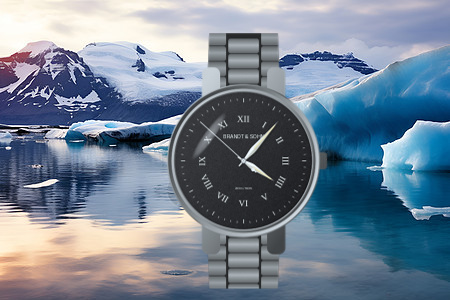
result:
{"hour": 4, "minute": 6, "second": 52}
